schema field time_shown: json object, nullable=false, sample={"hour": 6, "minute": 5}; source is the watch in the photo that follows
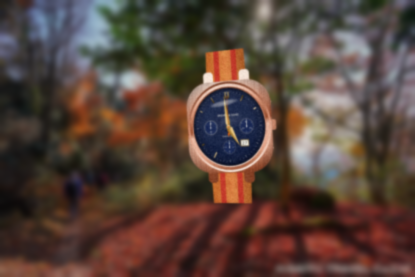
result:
{"hour": 4, "minute": 59}
